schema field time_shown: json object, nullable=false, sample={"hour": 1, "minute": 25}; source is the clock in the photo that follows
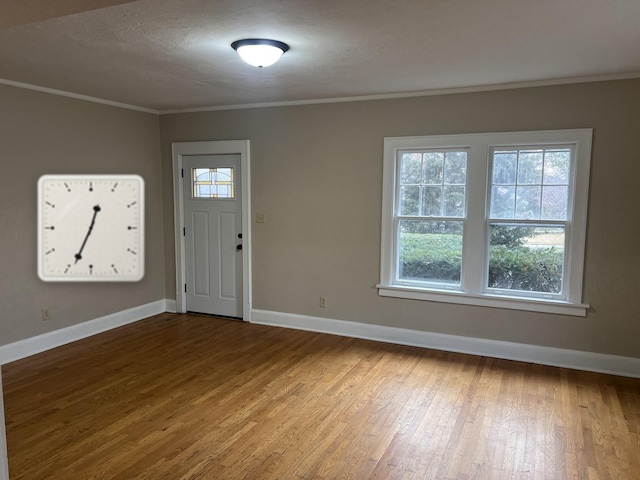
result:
{"hour": 12, "minute": 34}
